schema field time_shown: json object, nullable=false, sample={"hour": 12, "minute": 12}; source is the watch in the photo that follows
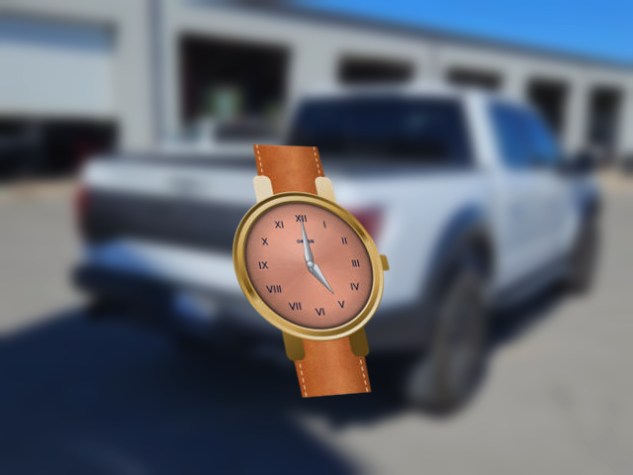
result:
{"hour": 5, "minute": 0}
